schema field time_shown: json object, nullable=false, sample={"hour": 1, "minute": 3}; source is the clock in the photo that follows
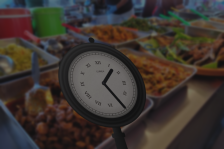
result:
{"hour": 1, "minute": 25}
